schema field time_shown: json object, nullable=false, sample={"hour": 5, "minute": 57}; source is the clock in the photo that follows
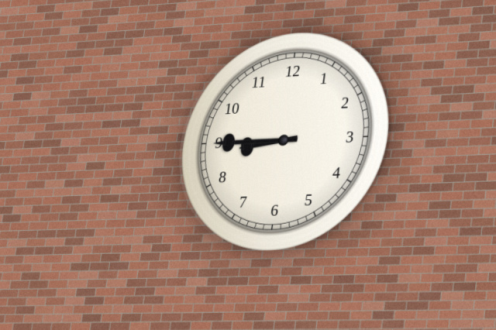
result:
{"hour": 8, "minute": 45}
